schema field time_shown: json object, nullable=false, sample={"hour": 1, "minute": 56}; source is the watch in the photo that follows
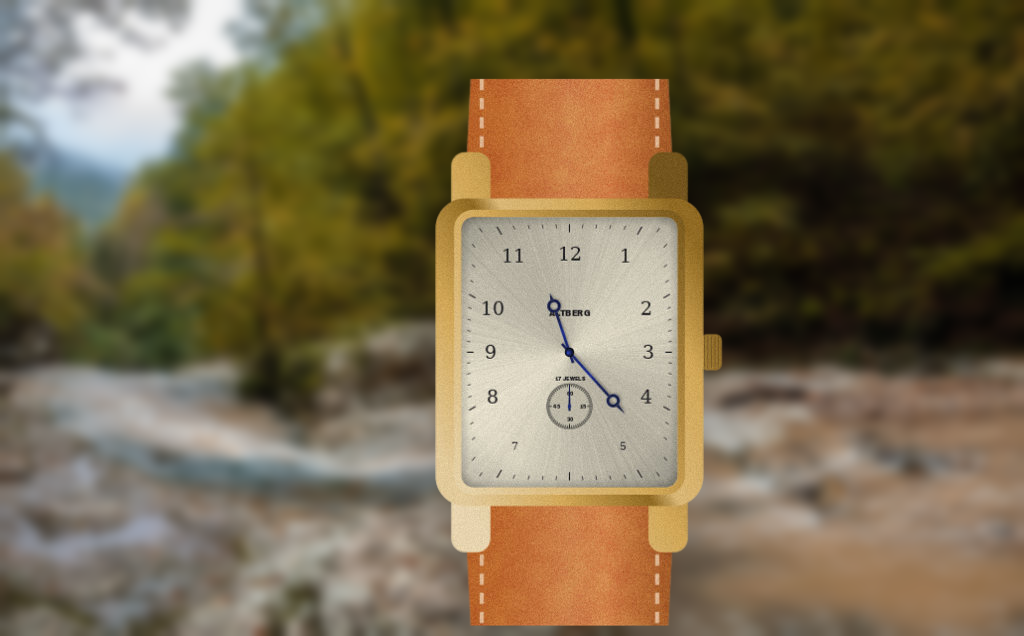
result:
{"hour": 11, "minute": 23}
